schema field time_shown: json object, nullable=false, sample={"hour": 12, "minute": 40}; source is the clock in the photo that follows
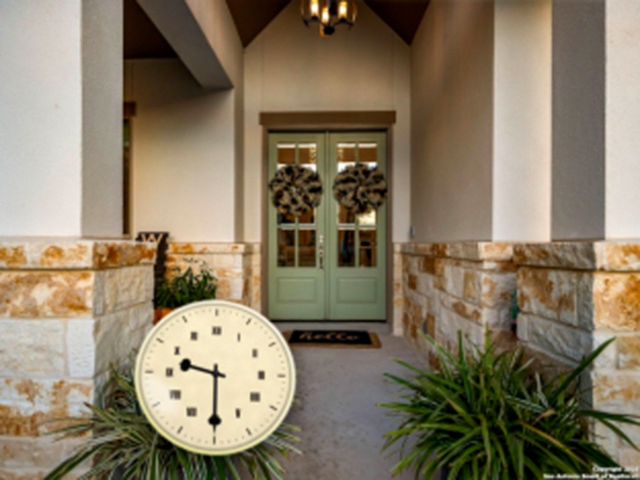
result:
{"hour": 9, "minute": 30}
